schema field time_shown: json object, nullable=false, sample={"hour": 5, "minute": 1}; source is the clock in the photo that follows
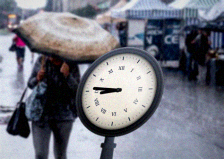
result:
{"hour": 8, "minute": 46}
